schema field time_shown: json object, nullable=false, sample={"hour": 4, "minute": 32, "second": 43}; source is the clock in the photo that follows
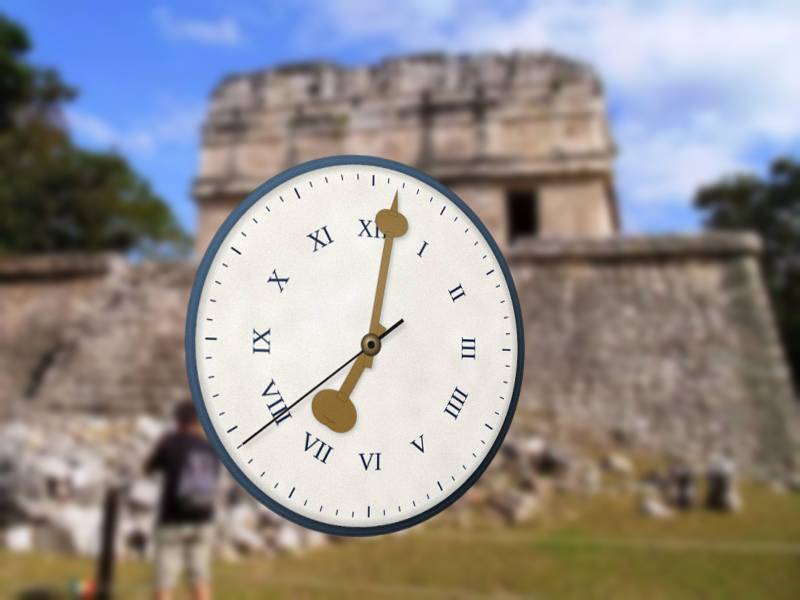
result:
{"hour": 7, "minute": 1, "second": 39}
